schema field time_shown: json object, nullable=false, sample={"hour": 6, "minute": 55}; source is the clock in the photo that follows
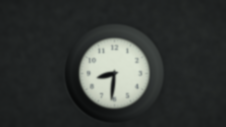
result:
{"hour": 8, "minute": 31}
